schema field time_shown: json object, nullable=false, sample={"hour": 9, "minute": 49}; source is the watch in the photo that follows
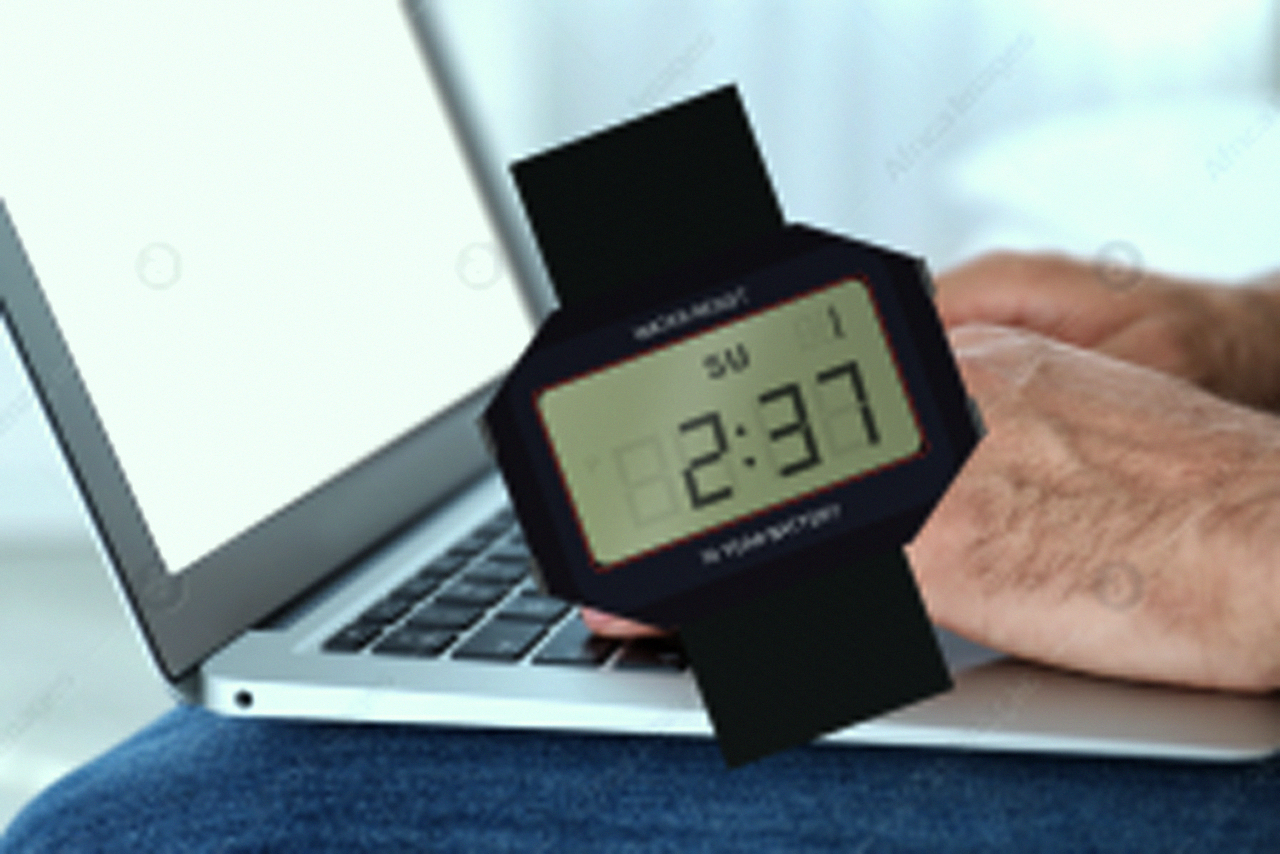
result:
{"hour": 2, "minute": 37}
